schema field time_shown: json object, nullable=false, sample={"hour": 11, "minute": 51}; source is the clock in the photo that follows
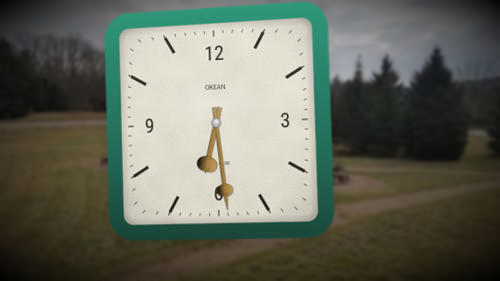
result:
{"hour": 6, "minute": 29}
